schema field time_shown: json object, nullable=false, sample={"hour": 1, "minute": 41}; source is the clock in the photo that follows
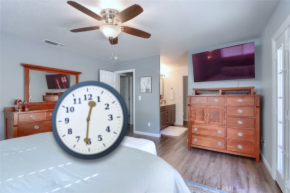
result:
{"hour": 12, "minute": 31}
